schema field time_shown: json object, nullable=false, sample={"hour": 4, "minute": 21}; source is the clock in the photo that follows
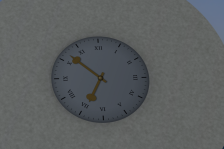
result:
{"hour": 6, "minute": 52}
